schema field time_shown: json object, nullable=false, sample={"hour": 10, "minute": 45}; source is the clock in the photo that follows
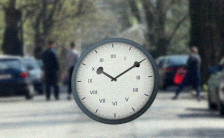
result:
{"hour": 10, "minute": 10}
